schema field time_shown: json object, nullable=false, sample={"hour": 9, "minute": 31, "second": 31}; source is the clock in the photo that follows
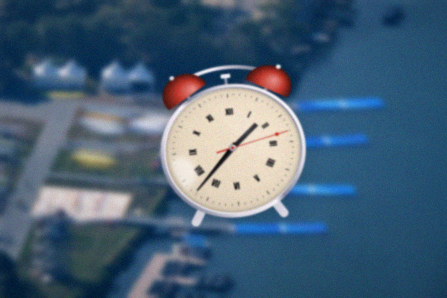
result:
{"hour": 1, "minute": 37, "second": 13}
